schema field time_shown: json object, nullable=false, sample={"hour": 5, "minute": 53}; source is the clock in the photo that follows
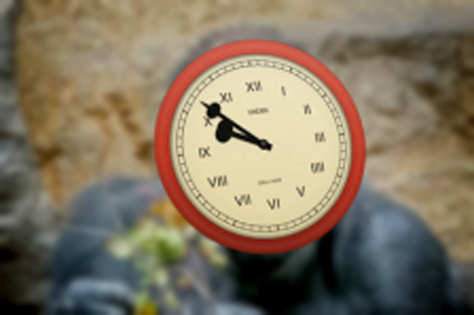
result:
{"hour": 9, "minute": 52}
